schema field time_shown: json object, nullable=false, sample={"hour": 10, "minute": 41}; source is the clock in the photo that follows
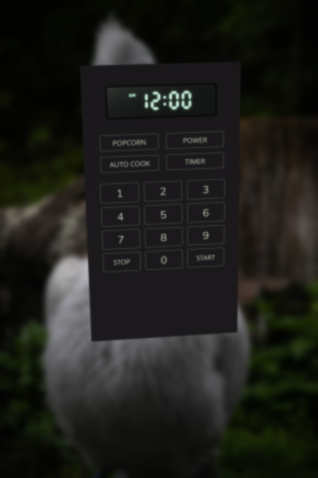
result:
{"hour": 12, "minute": 0}
